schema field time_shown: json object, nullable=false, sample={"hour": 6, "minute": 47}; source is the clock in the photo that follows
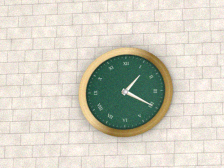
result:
{"hour": 1, "minute": 20}
